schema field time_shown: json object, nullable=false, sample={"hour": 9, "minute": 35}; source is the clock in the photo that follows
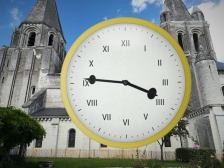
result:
{"hour": 3, "minute": 46}
